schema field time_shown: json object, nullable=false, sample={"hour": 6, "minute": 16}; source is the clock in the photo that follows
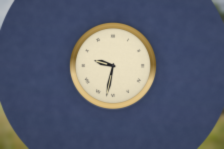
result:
{"hour": 9, "minute": 32}
